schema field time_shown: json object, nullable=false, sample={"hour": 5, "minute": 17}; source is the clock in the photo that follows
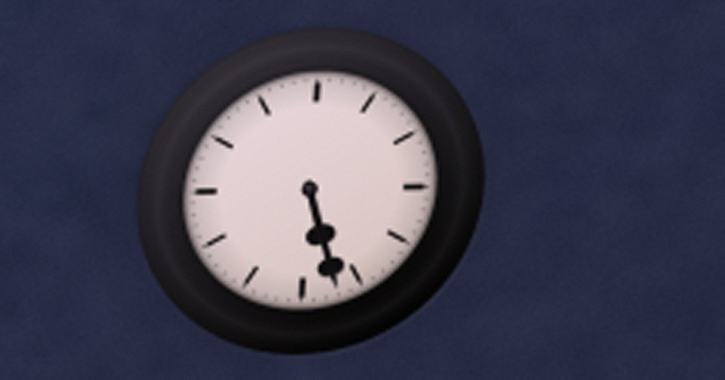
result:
{"hour": 5, "minute": 27}
